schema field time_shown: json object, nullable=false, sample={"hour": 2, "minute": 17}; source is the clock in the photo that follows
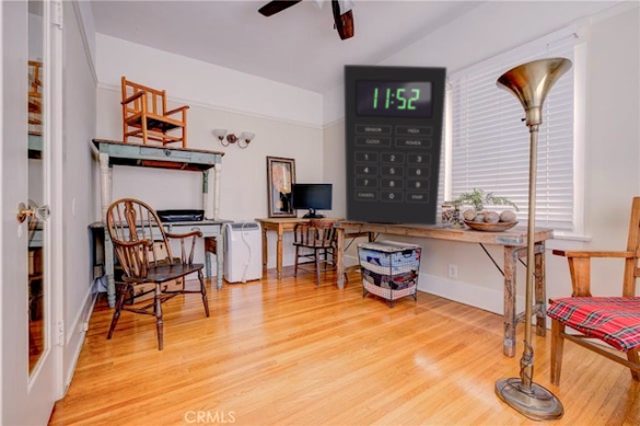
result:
{"hour": 11, "minute": 52}
